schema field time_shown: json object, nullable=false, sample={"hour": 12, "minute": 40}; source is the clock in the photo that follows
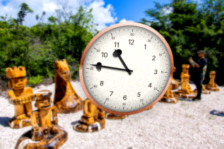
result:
{"hour": 10, "minute": 46}
